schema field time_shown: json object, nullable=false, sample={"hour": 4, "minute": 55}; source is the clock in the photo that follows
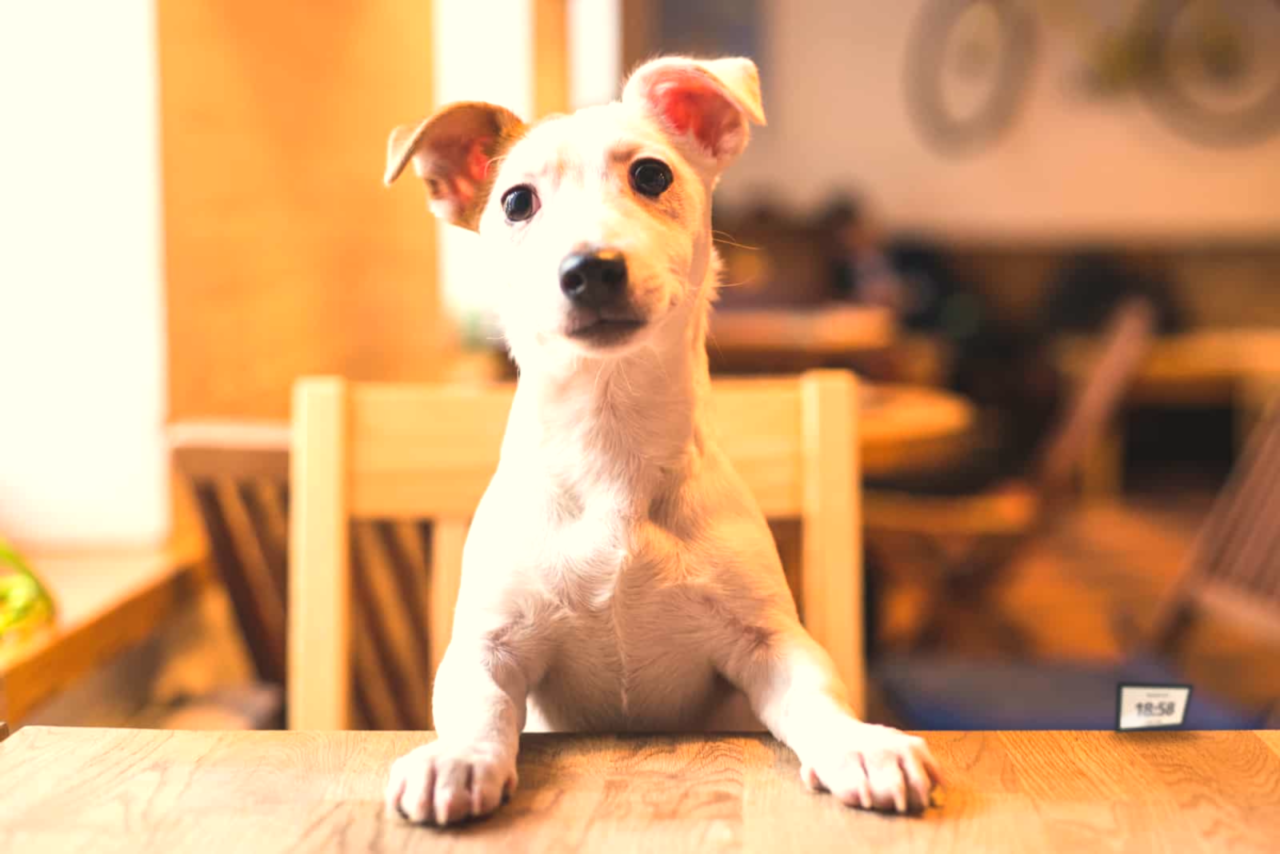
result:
{"hour": 18, "minute": 58}
